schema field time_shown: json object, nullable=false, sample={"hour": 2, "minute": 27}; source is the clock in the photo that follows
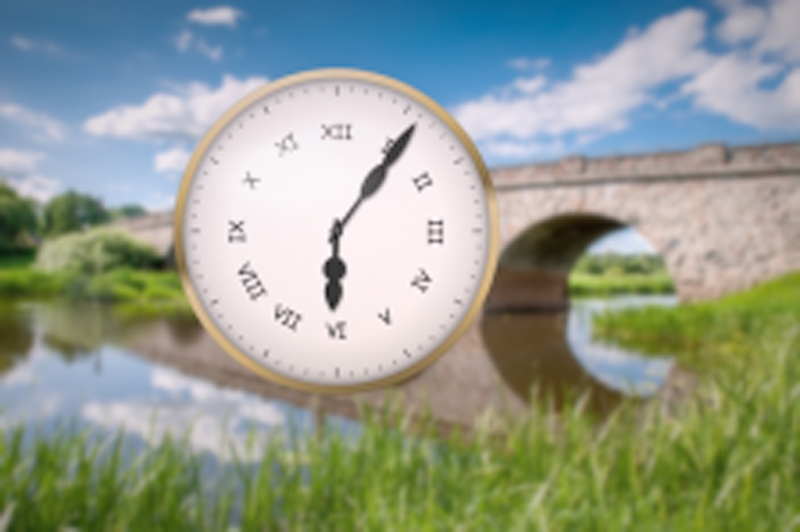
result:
{"hour": 6, "minute": 6}
